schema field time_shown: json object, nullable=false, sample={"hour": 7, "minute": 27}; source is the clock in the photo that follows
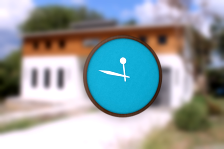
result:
{"hour": 11, "minute": 47}
